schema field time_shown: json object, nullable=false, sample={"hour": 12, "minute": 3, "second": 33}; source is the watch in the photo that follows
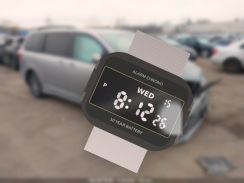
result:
{"hour": 8, "minute": 12, "second": 26}
